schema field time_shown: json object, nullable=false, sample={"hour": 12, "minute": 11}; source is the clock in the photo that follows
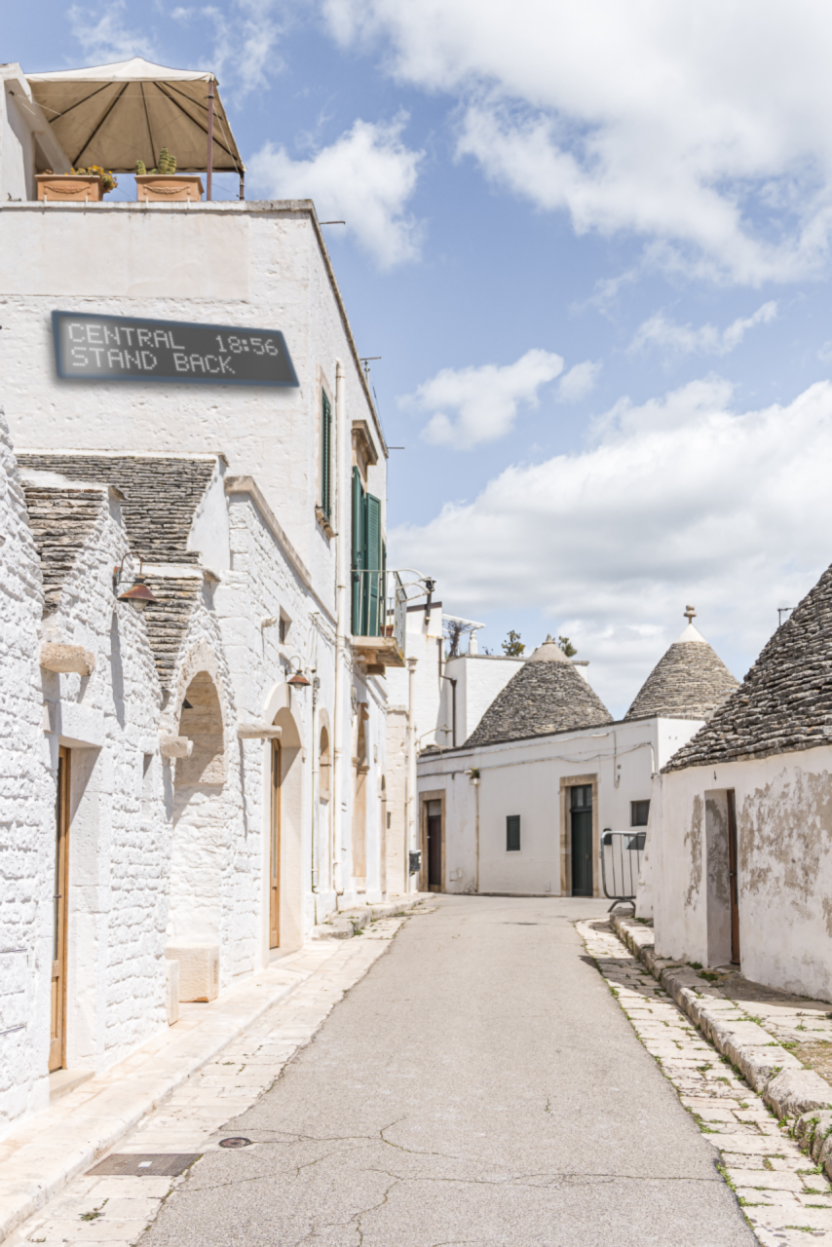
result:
{"hour": 18, "minute": 56}
